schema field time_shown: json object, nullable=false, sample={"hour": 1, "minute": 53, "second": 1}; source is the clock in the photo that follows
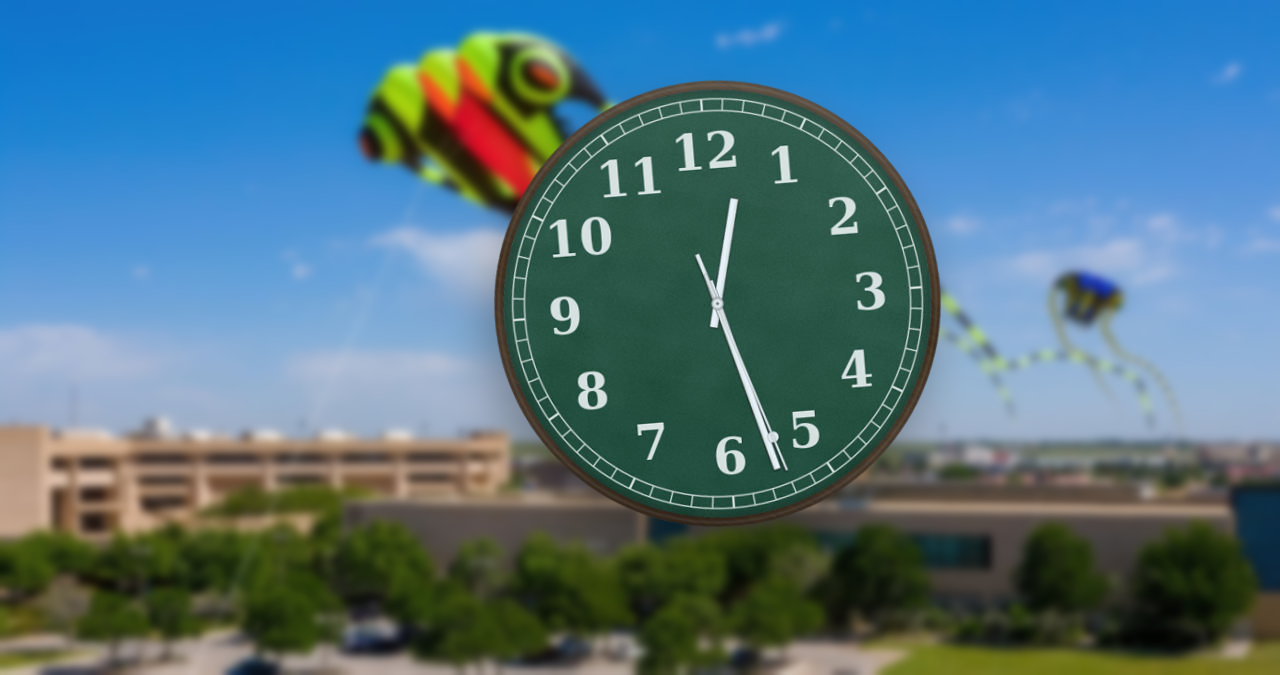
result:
{"hour": 12, "minute": 27, "second": 27}
